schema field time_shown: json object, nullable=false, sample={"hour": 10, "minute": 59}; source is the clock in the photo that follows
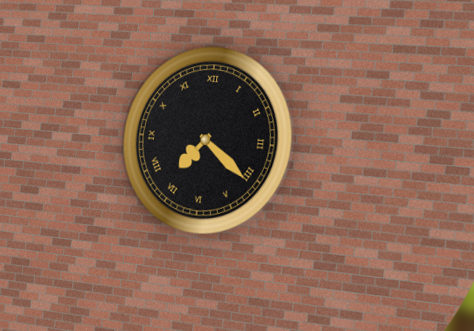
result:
{"hour": 7, "minute": 21}
